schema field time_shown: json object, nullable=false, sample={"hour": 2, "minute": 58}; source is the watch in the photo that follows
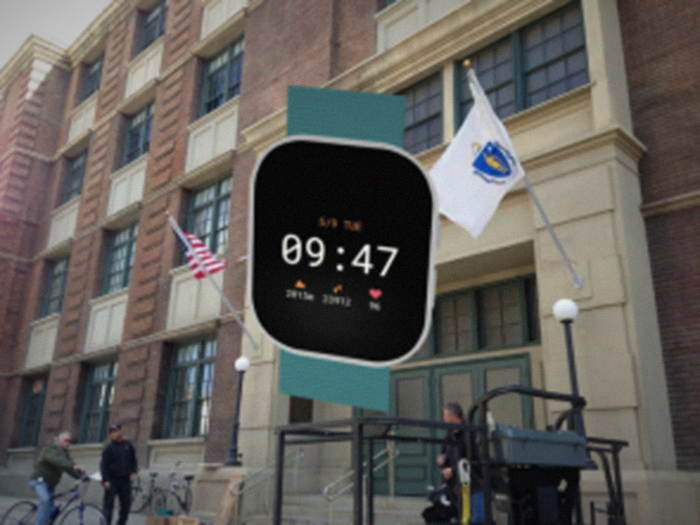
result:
{"hour": 9, "minute": 47}
